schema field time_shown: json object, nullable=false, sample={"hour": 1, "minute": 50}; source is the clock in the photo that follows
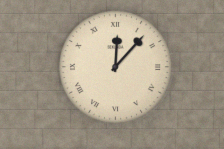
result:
{"hour": 12, "minute": 7}
